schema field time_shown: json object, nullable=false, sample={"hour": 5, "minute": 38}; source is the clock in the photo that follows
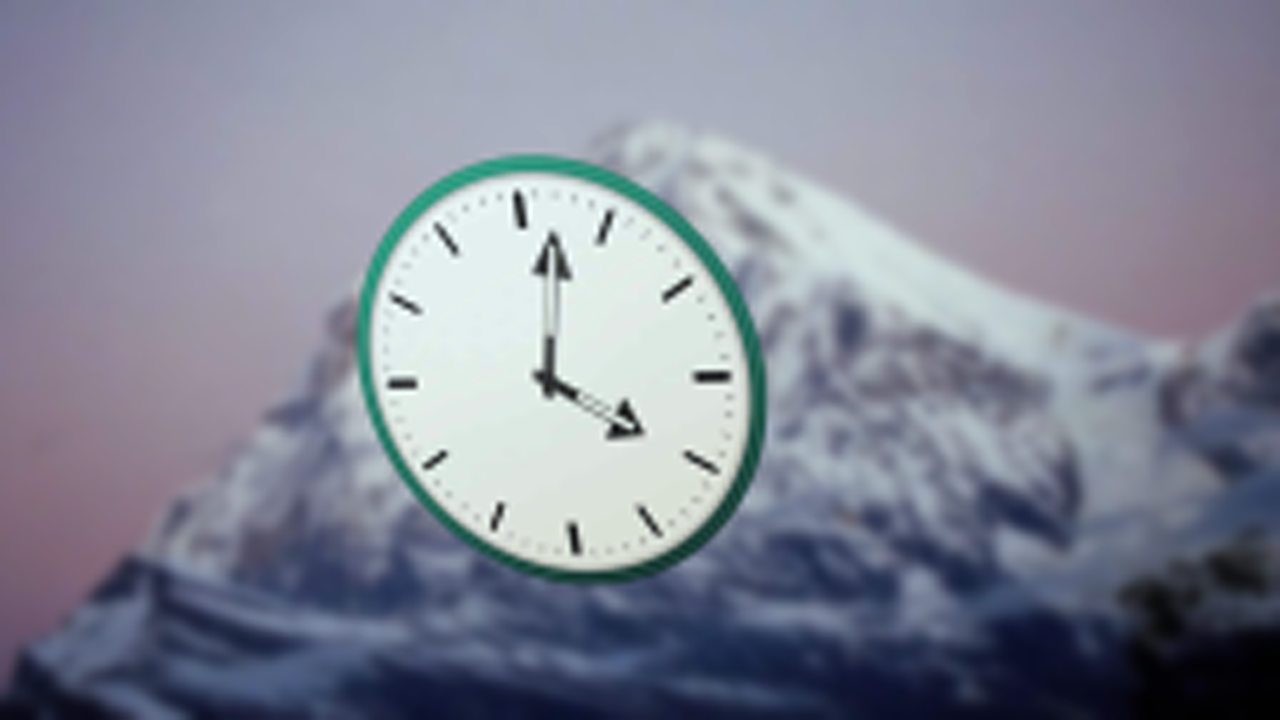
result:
{"hour": 4, "minute": 2}
